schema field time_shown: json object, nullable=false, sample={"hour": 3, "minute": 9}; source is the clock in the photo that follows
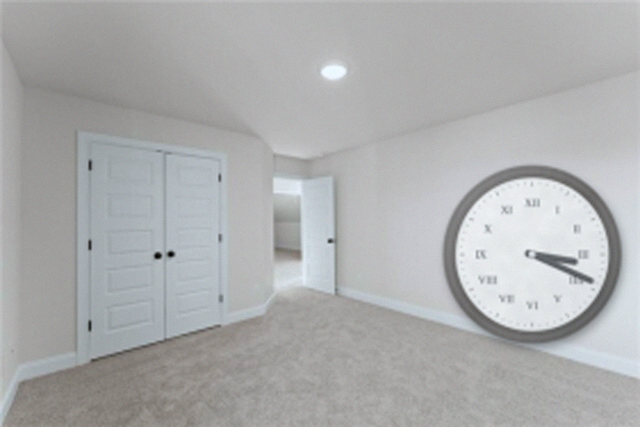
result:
{"hour": 3, "minute": 19}
